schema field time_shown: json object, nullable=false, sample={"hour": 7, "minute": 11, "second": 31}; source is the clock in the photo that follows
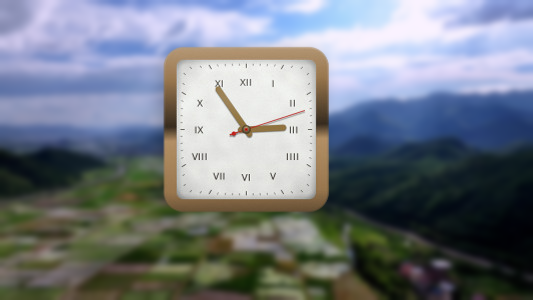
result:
{"hour": 2, "minute": 54, "second": 12}
